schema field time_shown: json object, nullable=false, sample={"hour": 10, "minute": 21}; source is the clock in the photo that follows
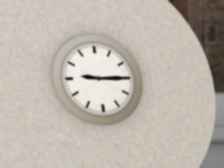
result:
{"hour": 9, "minute": 15}
